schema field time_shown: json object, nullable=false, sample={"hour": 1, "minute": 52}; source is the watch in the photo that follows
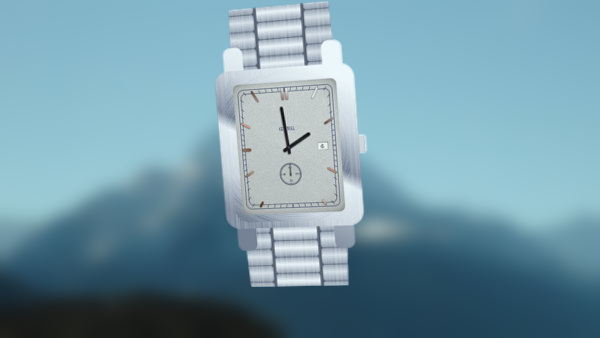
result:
{"hour": 1, "minute": 59}
